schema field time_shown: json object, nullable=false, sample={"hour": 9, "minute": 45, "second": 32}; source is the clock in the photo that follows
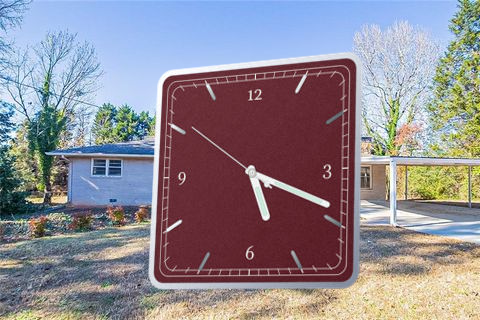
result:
{"hour": 5, "minute": 18, "second": 51}
